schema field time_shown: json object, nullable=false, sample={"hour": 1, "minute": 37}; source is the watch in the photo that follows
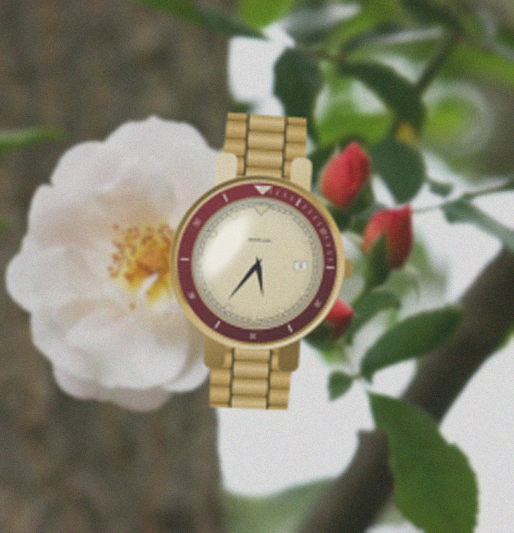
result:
{"hour": 5, "minute": 36}
